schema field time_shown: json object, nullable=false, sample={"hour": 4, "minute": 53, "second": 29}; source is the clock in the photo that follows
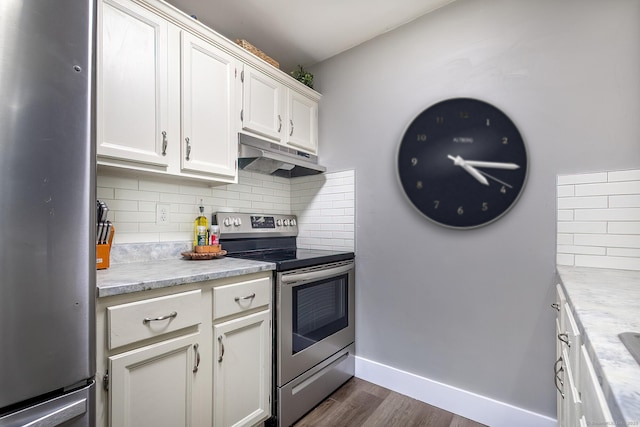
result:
{"hour": 4, "minute": 15, "second": 19}
